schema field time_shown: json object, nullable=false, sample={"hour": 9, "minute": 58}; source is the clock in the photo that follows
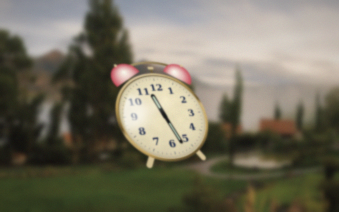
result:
{"hour": 11, "minute": 27}
